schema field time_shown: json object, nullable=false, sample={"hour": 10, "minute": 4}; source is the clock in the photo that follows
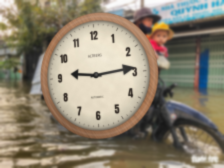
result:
{"hour": 9, "minute": 14}
